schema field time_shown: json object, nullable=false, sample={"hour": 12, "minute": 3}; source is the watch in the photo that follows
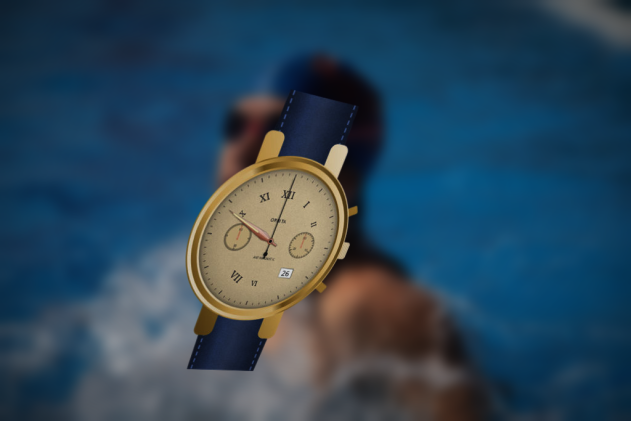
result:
{"hour": 9, "minute": 49}
